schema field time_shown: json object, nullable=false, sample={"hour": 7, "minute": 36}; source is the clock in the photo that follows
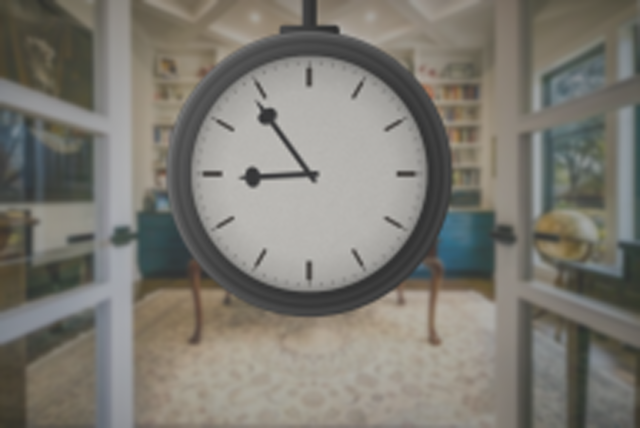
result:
{"hour": 8, "minute": 54}
